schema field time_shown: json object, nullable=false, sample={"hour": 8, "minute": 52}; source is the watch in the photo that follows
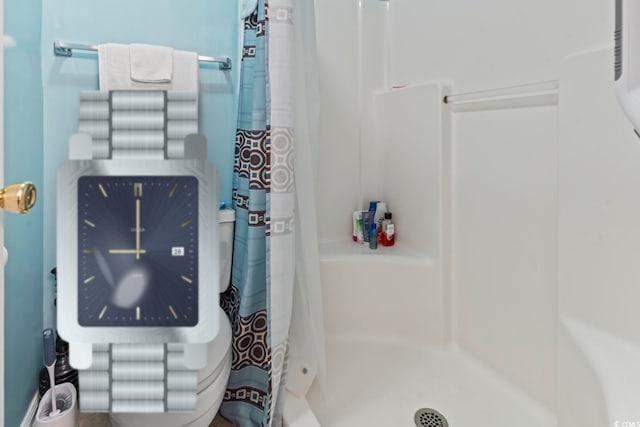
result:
{"hour": 9, "minute": 0}
